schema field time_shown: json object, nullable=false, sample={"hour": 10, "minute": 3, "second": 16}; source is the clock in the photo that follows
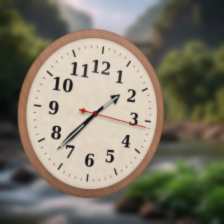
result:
{"hour": 1, "minute": 37, "second": 16}
